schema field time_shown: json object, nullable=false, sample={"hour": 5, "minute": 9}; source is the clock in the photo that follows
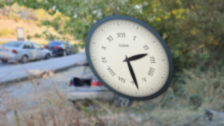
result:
{"hour": 2, "minute": 29}
